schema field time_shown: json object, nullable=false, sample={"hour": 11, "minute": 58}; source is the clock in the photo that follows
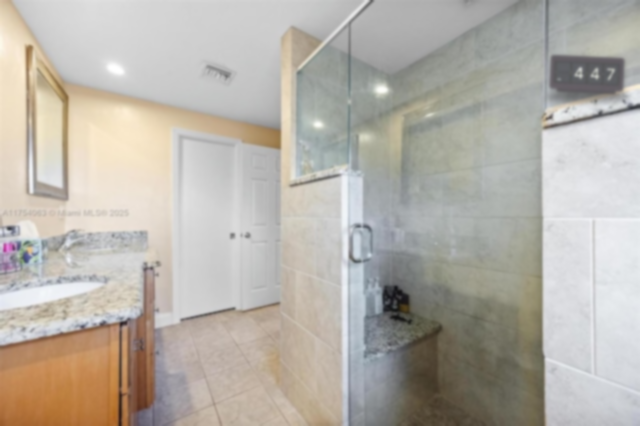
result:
{"hour": 4, "minute": 47}
